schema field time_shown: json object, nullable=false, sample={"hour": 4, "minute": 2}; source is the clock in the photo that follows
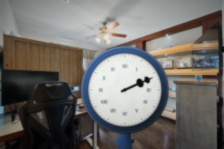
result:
{"hour": 2, "minute": 11}
